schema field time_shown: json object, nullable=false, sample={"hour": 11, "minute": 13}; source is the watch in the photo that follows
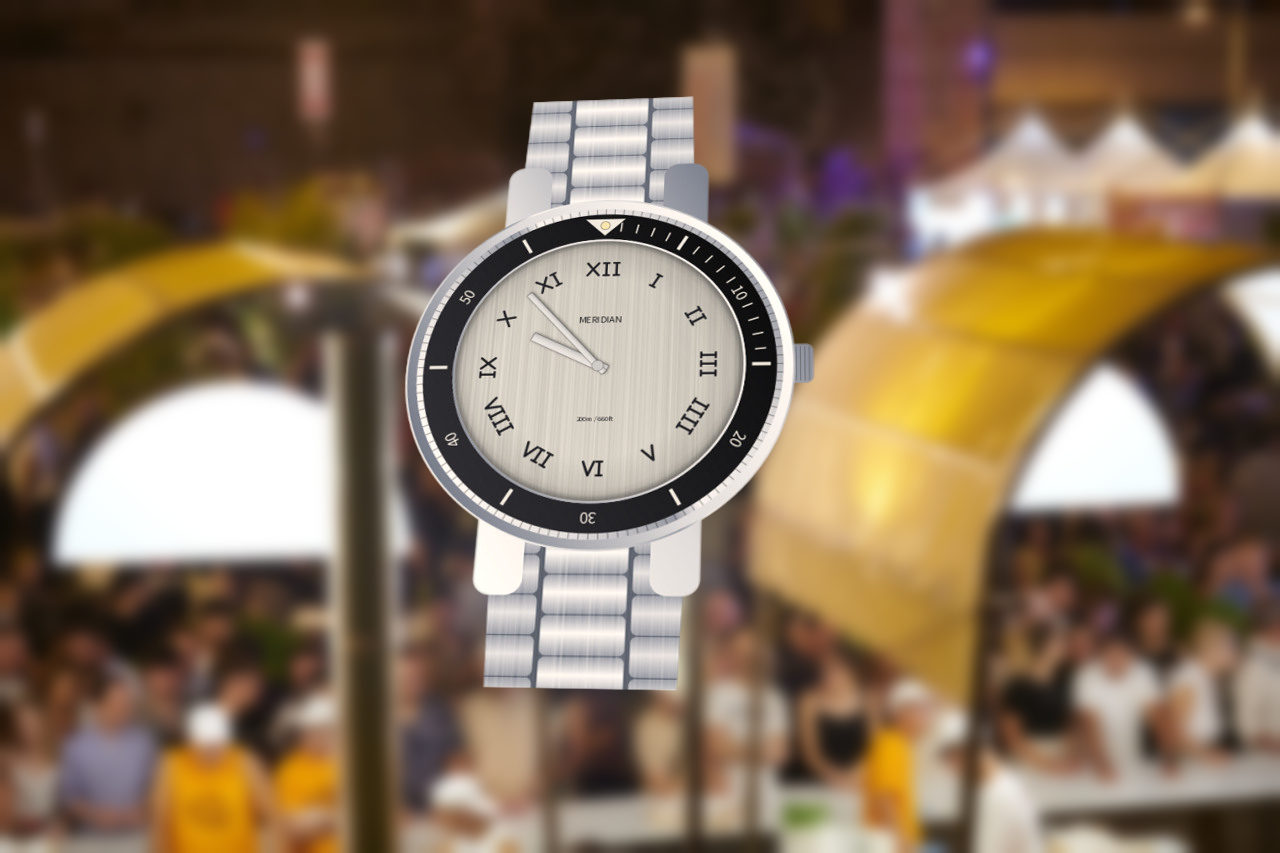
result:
{"hour": 9, "minute": 53}
